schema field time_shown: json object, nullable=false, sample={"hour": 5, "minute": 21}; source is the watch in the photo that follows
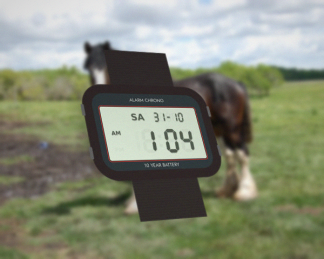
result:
{"hour": 1, "minute": 4}
